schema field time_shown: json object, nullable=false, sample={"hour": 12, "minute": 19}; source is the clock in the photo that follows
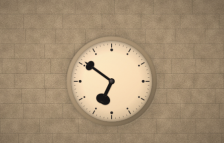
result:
{"hour": 6, "minute": 51}
